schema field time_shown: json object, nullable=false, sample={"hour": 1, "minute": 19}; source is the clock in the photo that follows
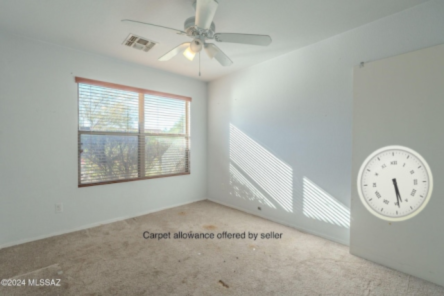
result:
{"hour": 5, "minute": 29}
